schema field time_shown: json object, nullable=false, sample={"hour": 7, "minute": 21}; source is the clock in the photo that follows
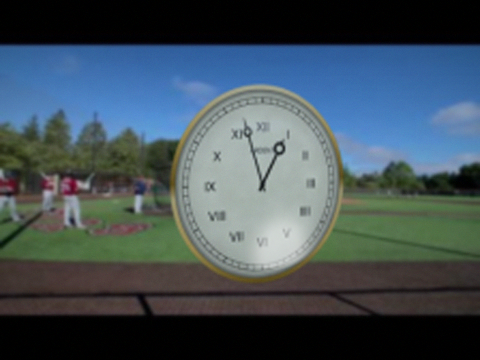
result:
{"hour": 12, "minute": 57}
